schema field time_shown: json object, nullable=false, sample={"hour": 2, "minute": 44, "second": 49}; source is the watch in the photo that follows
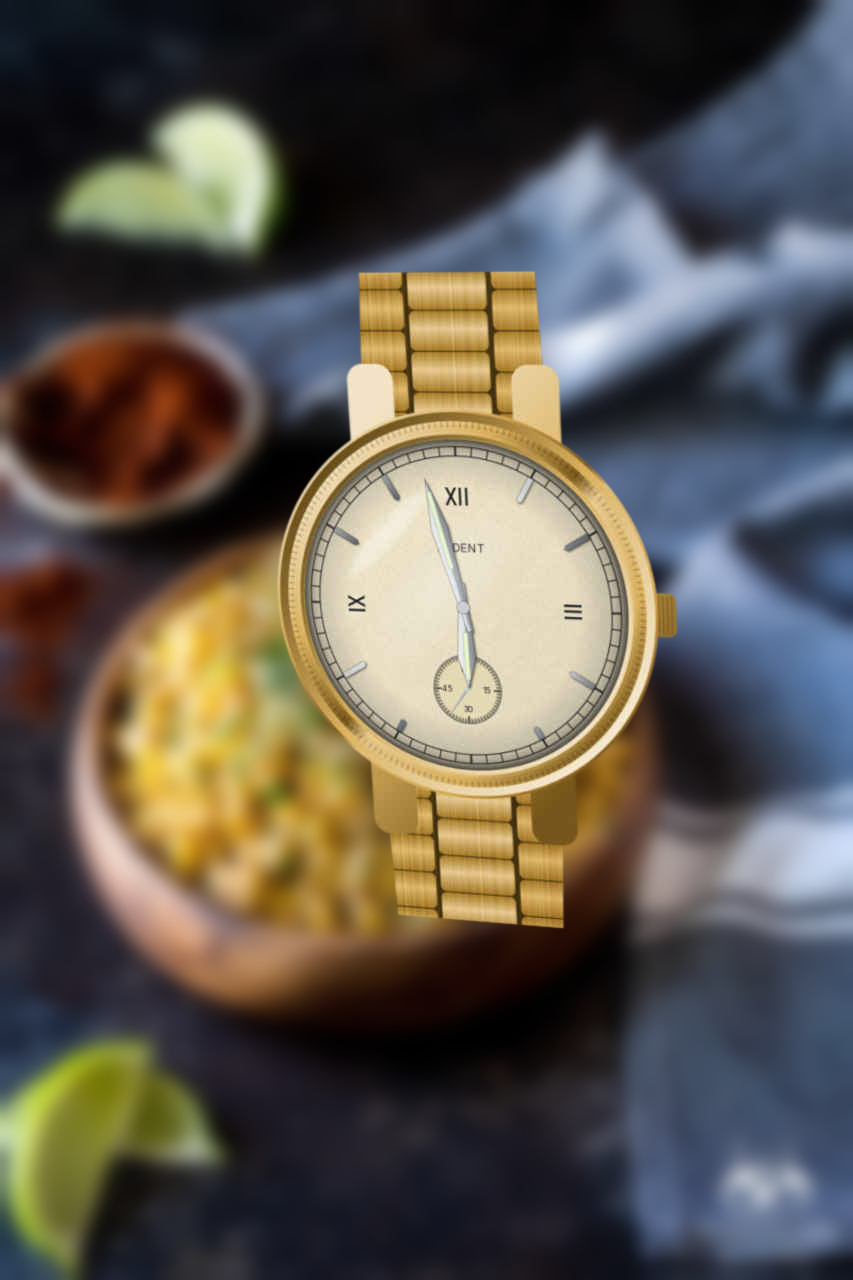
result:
{"hour": 5, "minute": 57, "second": 36}
